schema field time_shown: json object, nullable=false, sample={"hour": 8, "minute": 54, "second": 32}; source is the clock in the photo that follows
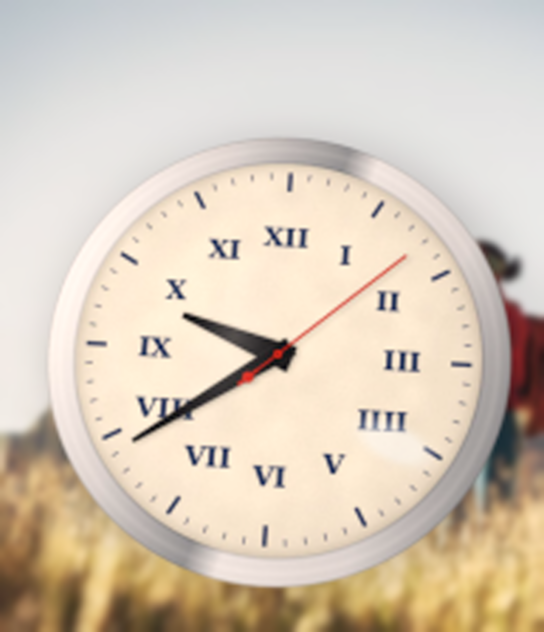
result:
{"hour": 9, "minute": 39, "second": 8}
